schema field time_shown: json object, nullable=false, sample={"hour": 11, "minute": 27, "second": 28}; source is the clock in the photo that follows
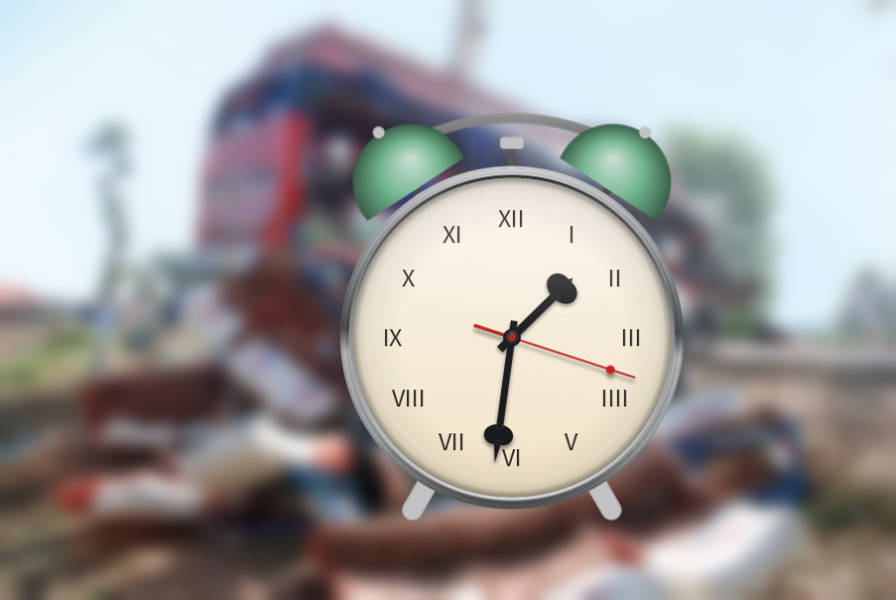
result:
{"hour": 1, "minute": 31, "second": 18}
